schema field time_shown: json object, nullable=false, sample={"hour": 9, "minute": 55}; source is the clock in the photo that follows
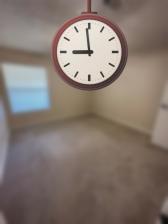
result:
{"hour": 8, "minute": 59}
